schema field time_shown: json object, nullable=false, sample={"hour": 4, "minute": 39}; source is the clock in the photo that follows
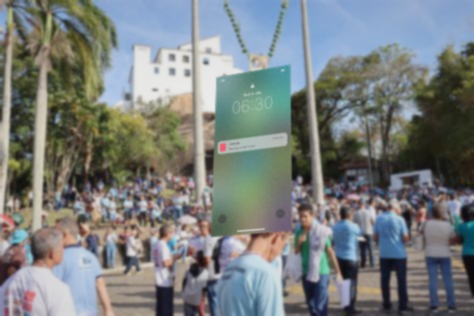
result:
{"hour": 6, "minute": 30}
